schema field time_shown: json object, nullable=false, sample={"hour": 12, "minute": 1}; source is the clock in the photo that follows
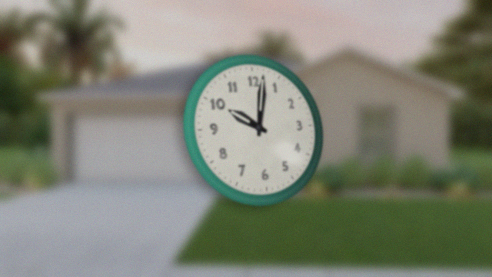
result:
{"hour": 10, "minute": 2}
